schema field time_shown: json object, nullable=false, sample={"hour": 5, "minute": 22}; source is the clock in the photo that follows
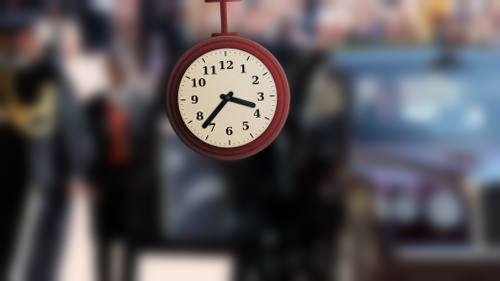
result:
{"hour": 3, "minute": 37}
